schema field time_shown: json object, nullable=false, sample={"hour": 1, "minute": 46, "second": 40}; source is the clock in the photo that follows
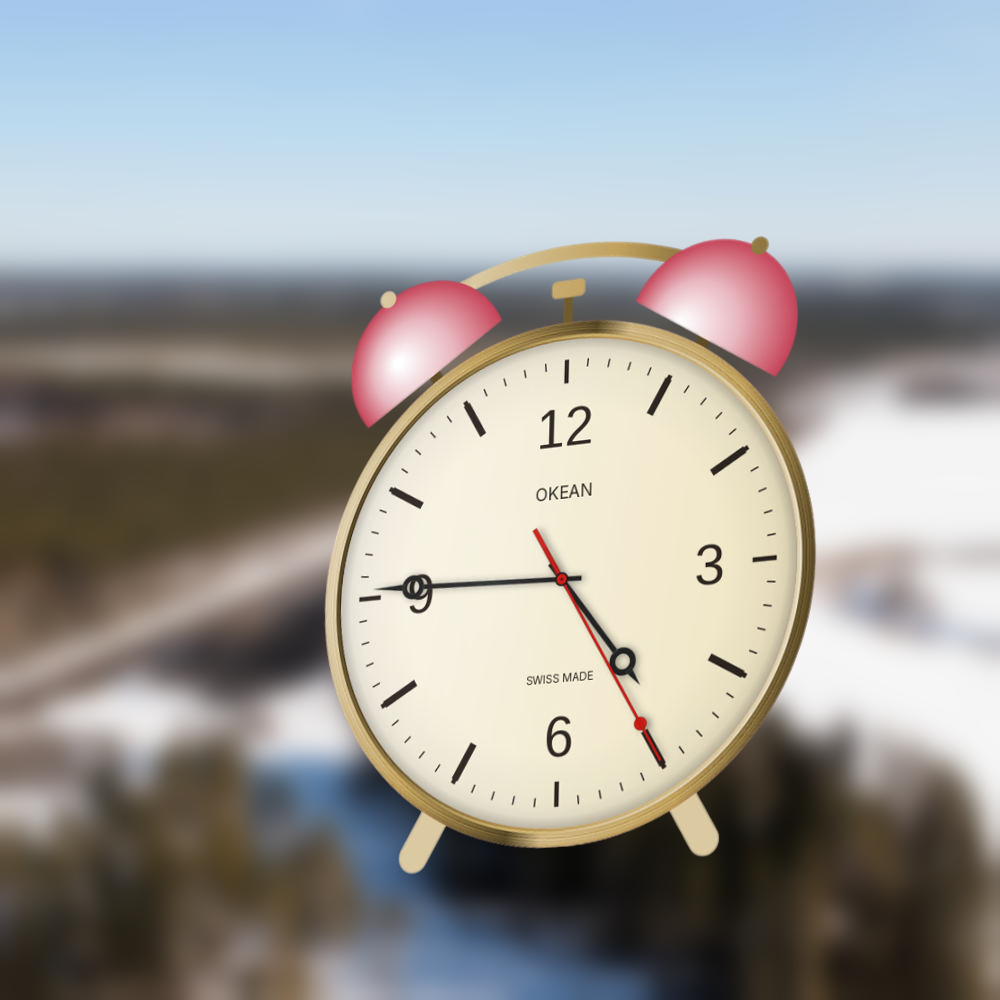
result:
{"hour": 4, "minute": 45, "second": 25}
